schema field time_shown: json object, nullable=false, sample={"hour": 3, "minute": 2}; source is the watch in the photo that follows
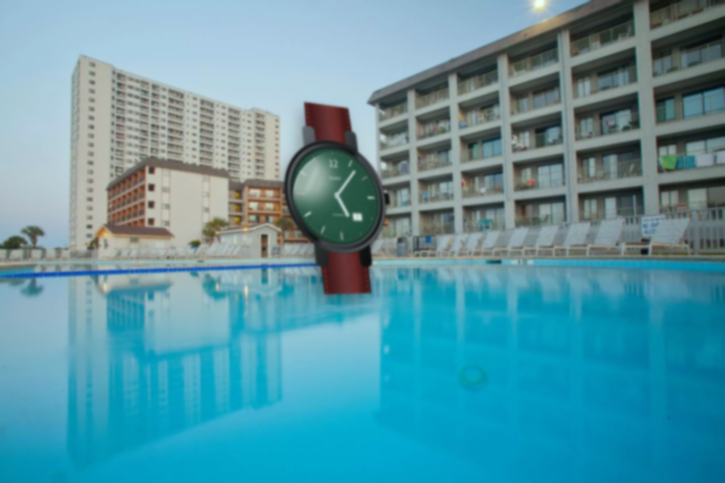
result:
{"hour": 5, "minute": 7}
